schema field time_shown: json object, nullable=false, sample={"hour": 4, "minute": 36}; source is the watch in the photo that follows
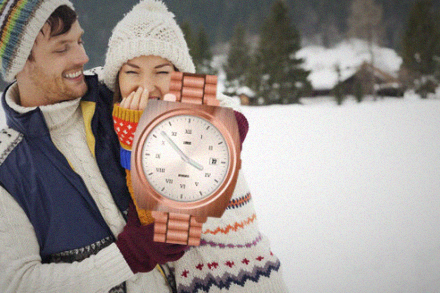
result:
{"hour": 3, "minute": 52}
